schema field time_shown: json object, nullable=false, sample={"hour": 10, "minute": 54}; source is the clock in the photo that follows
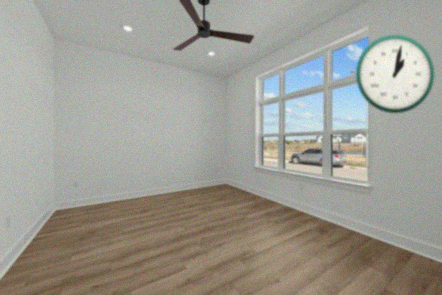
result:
{"hour": 1, "minute": 2}
